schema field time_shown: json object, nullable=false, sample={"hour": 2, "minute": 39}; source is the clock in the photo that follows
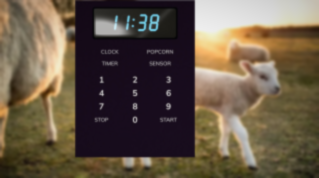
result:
{"hour": 11, "minute": 38}
